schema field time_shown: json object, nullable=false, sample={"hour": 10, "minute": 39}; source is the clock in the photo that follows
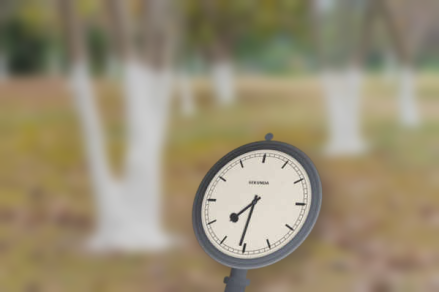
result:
{"hour": 7, "minute": 31}
